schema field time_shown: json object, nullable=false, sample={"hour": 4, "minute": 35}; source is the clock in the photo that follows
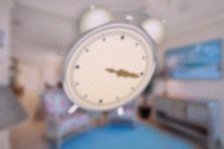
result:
{"hour": 3, "minute": 16}
